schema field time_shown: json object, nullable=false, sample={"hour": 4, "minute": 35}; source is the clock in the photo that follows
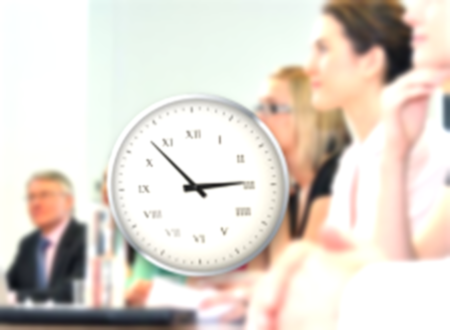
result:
{"hour": 2, "minute": 53}
